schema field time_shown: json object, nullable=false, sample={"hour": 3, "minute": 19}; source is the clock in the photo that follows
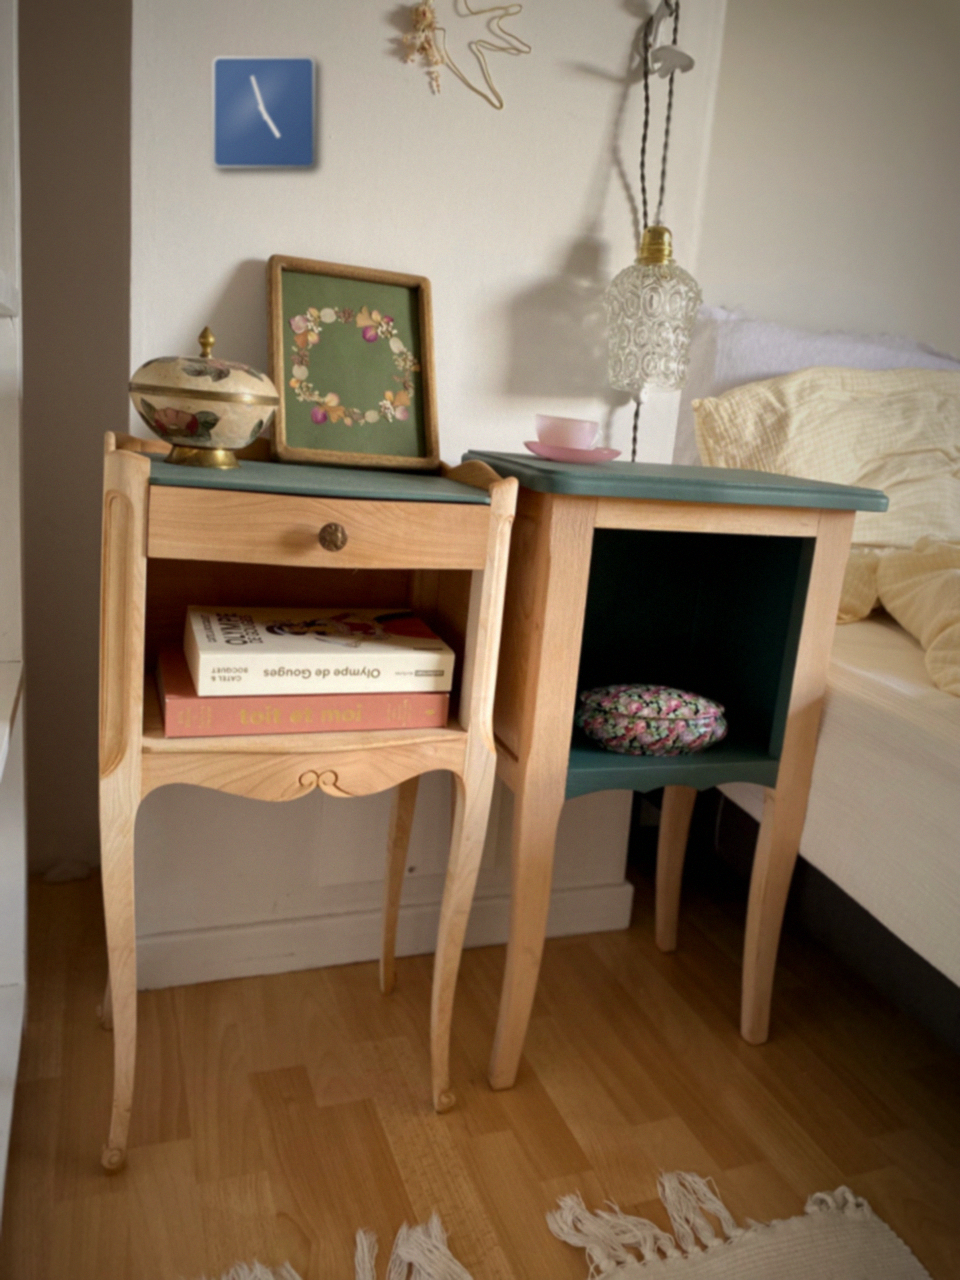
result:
{"hour": 4, "minute": 57}
